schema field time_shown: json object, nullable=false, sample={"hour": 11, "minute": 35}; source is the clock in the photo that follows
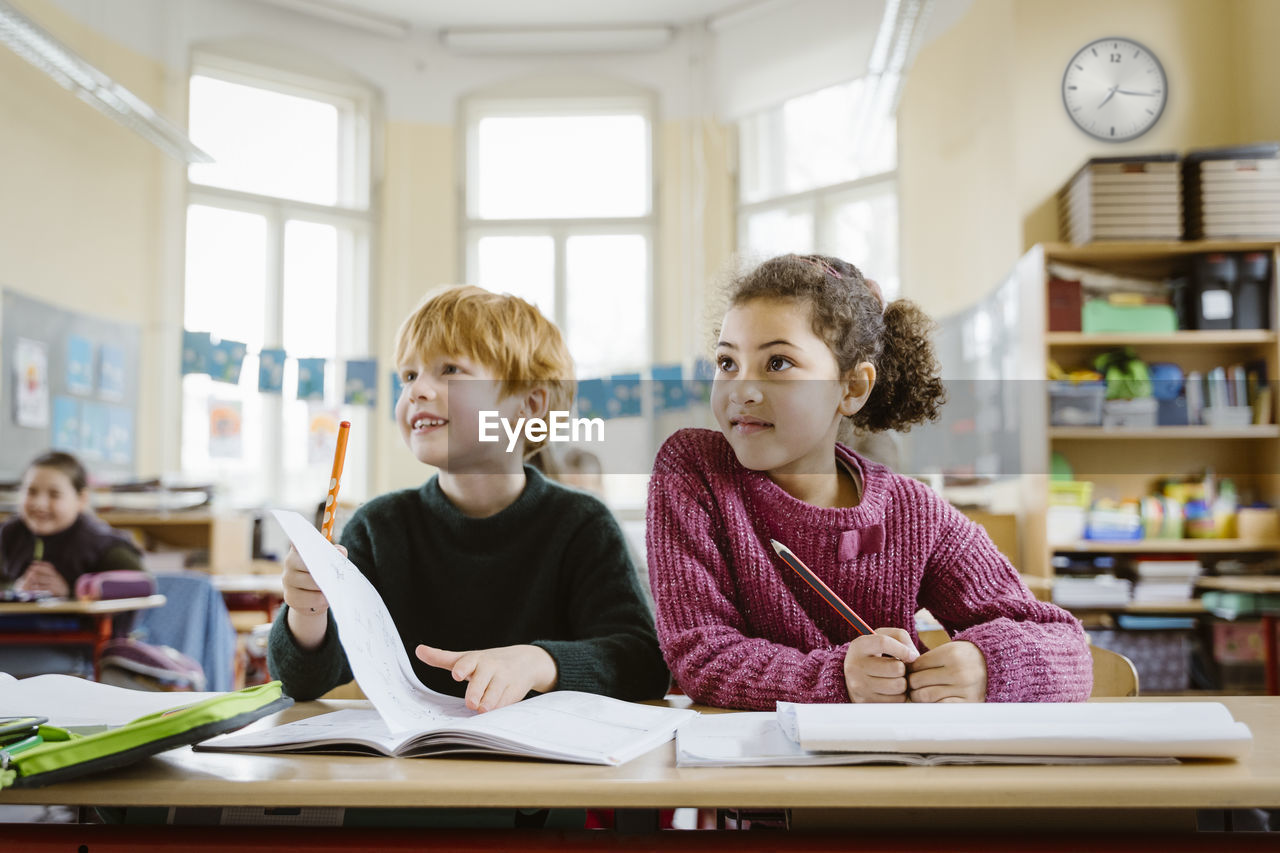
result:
{"hour": 7, "minute": 16}
